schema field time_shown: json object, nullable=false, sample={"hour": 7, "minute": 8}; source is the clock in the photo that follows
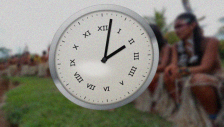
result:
{"hour": 2, "minute": 2}
